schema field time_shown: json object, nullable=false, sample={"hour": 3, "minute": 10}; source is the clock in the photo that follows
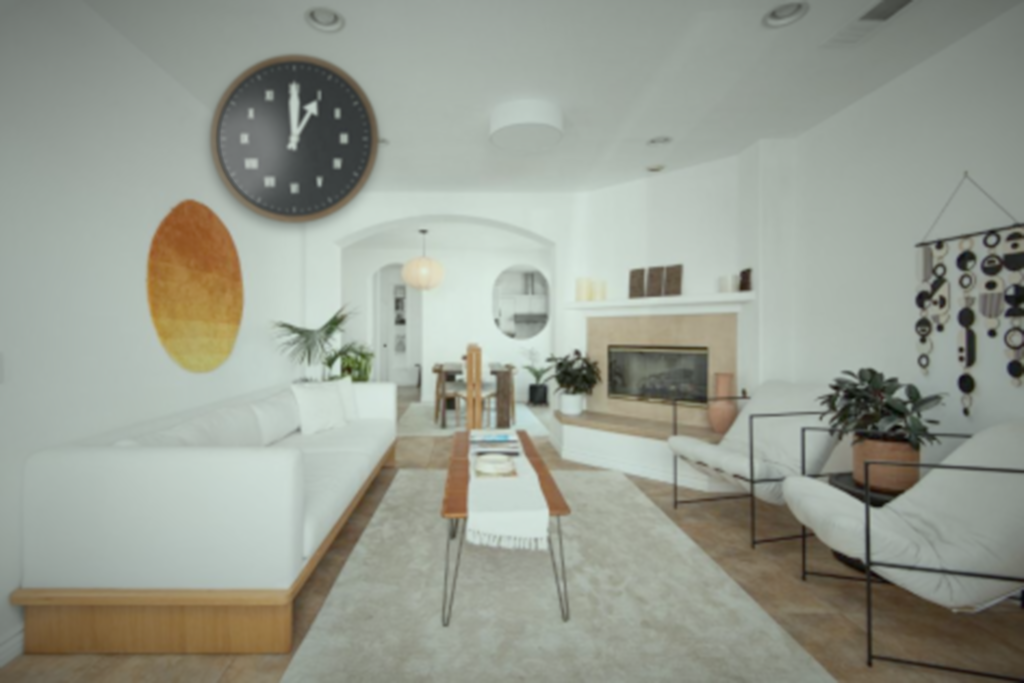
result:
{"hour": 1, "minute": 0}
